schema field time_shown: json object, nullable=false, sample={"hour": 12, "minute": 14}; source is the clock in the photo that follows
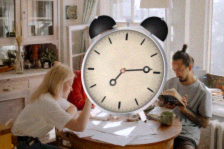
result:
{"hour": 7, "minute": 14}
